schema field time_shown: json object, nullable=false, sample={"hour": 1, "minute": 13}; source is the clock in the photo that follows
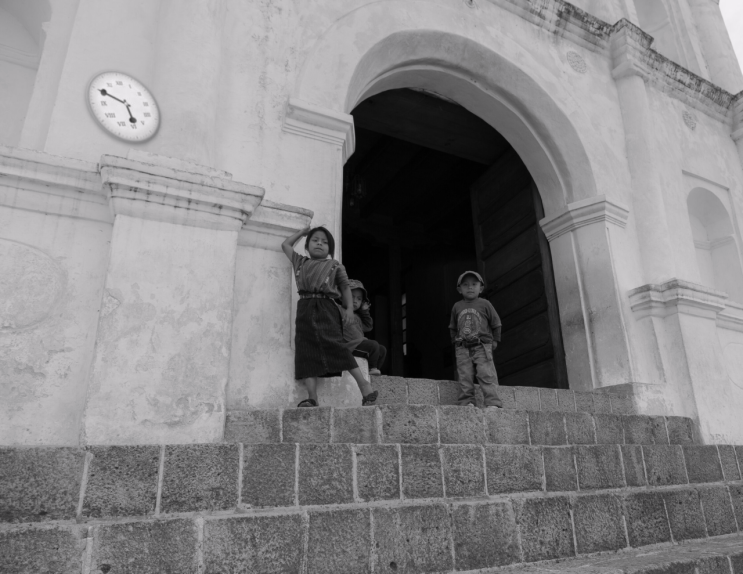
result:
{"hour": 5, "minute": 50}
